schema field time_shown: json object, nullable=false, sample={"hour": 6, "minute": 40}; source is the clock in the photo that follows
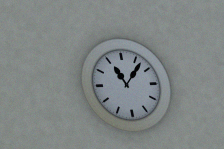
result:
{"hour": 11, "minute": 7}
